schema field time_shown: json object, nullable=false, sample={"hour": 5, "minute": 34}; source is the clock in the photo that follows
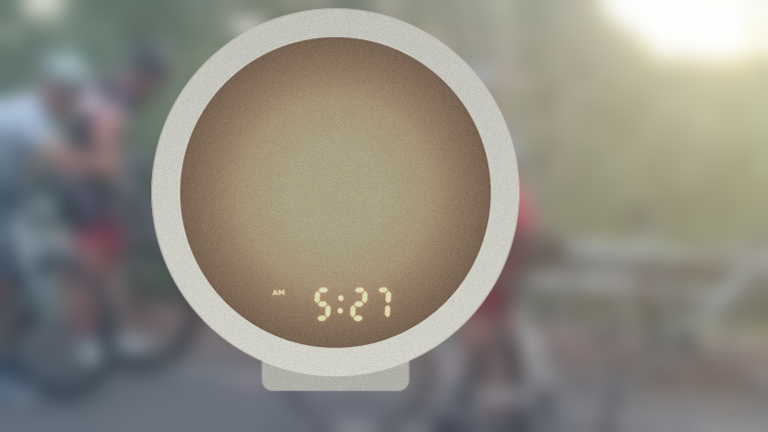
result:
{"hour": 5, "minute": 27}
